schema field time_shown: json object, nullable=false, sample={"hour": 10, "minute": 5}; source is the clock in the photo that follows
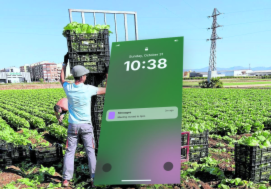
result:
{"hour": 10, "minute": 38}
